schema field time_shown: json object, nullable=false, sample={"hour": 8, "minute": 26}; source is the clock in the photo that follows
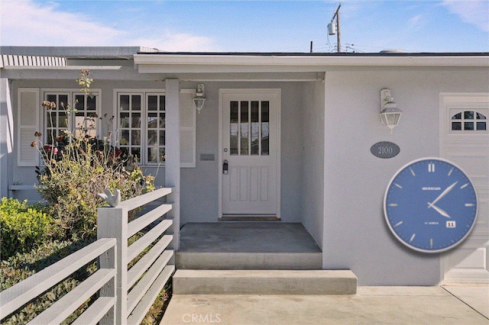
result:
{"hour": 4, "minute": 8}
